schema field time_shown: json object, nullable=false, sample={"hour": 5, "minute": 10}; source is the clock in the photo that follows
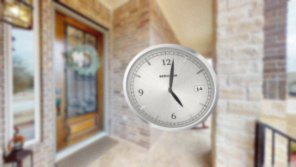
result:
{"hour": 5, "minute": 2}
